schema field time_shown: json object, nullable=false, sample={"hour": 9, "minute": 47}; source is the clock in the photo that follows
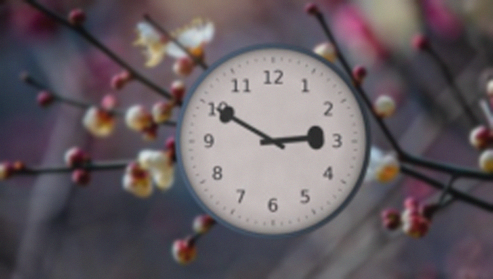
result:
{"hour": 2, "minute": 50}
